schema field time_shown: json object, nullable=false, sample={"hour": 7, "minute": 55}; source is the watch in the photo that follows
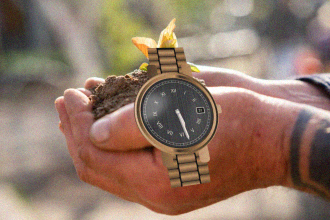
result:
{"hour": 5, "minute": 28}
